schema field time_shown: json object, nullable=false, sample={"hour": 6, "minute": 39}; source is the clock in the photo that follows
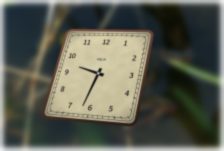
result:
{"hour": 9, "minute": 32}
